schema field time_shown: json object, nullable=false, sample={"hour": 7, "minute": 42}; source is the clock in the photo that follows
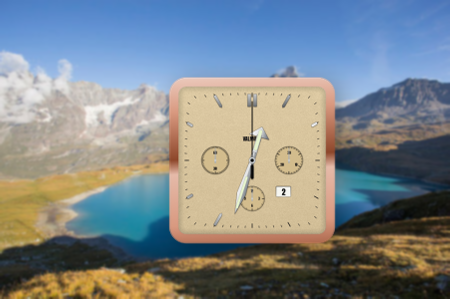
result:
{"hour": 12, "minute": 33}
